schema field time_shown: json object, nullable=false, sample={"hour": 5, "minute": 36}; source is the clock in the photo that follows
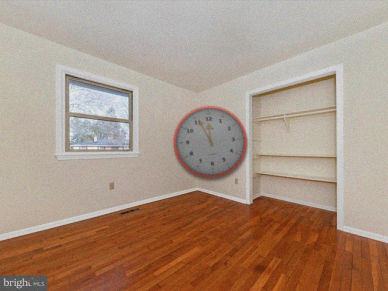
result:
{"hour": 11, "minute": 56}
